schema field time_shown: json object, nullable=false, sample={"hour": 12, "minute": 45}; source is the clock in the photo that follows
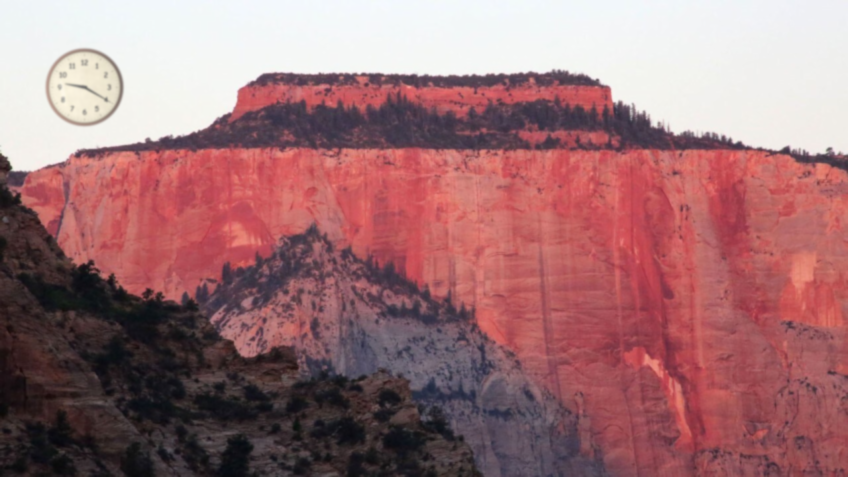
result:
{"hour": 9, "minute": 20}
